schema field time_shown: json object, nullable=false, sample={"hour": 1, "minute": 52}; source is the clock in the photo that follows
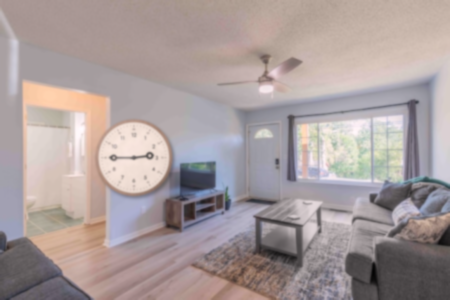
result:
{"hour": 2, "minute": 45}
